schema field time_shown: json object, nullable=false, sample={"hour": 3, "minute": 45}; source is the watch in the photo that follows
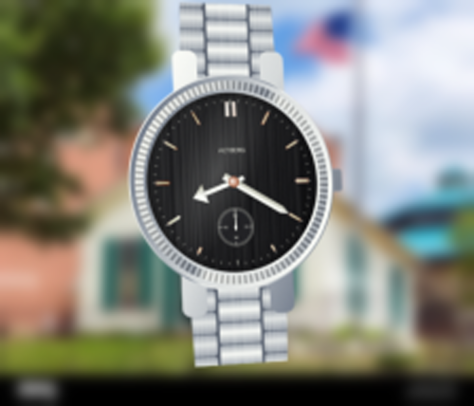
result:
{"hour": 8, "minute": 20}
